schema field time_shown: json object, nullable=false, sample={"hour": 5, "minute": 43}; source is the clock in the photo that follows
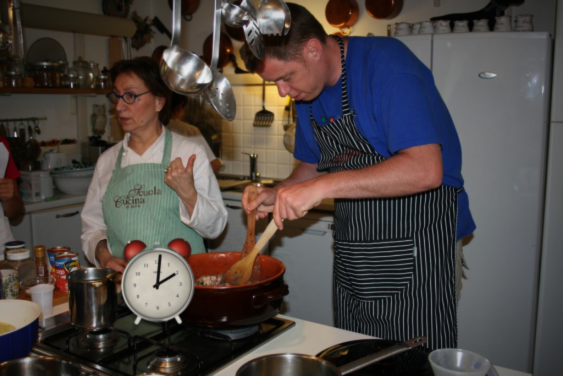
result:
{"hour": 2, "minute": 1}
